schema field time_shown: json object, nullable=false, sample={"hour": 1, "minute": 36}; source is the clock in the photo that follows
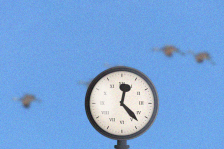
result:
{"hour": 12, "minute": 23}
